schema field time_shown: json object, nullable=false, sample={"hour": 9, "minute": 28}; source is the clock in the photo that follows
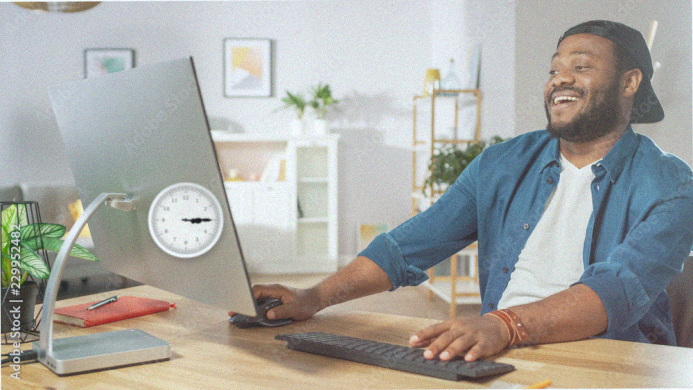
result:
{"hour": 3, "minute": 15}
